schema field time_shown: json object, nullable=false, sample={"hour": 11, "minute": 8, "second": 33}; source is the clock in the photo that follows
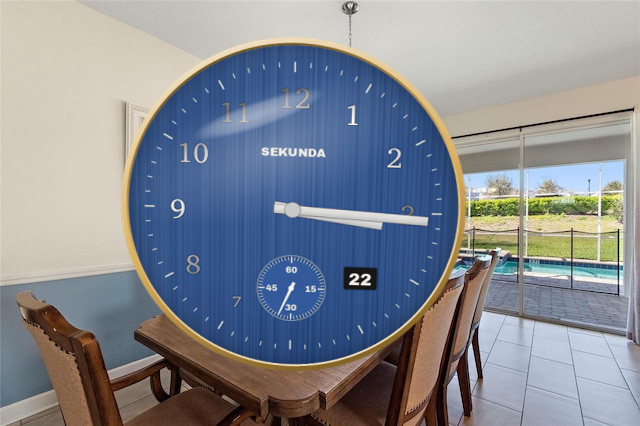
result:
{"hour": 3, "minute": 15, "second": 34}
